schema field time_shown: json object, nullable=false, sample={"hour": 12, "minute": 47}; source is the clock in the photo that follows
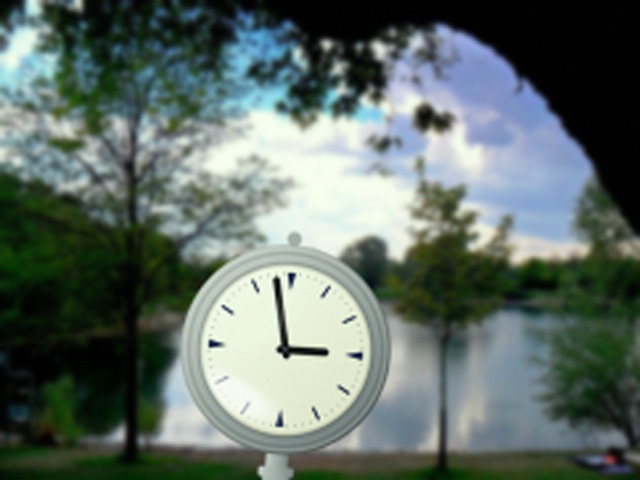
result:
{"hour": 2, "minute": 58}
